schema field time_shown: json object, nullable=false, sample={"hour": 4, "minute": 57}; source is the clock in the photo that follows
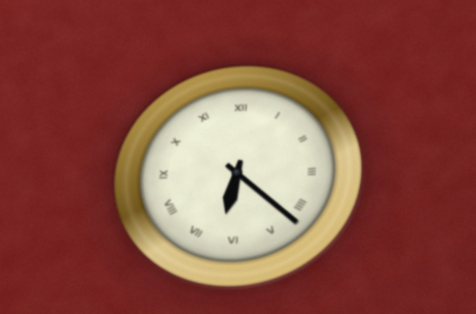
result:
{"hour": 6, "minute": 22}
